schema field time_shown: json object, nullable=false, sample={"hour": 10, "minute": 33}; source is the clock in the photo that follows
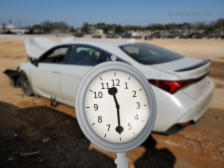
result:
{"hour": 11, "minute": 30}
